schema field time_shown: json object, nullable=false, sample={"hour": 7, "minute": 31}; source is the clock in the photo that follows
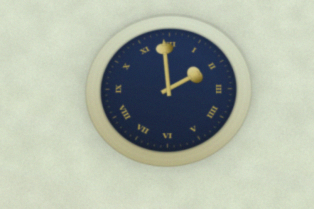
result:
{"hour": 1, "minute": 59}
